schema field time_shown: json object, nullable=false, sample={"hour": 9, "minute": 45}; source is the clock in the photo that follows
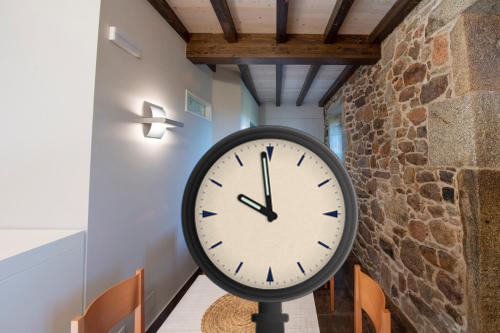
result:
{"hour": 9, "minute": 59}
